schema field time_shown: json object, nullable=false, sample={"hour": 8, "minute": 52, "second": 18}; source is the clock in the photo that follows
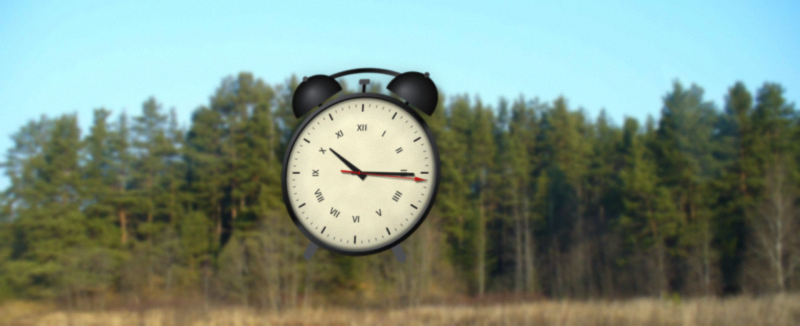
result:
{"hour": 10, "minute": 15, "second": 16}
